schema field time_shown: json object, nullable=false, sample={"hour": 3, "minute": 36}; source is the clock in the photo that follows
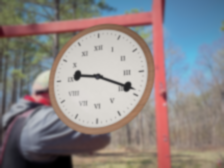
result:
{"hour": 9, "minute": 19}
